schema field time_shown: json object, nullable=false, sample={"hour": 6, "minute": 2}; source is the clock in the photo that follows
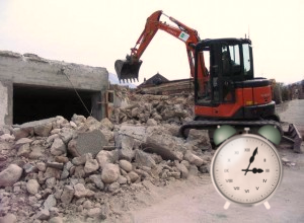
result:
{"hour": 3, "minute": 4}
